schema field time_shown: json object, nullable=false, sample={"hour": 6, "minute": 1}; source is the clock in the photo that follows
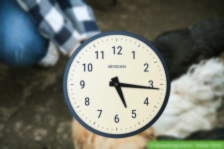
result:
{"hour": 5, "minute": 16}
